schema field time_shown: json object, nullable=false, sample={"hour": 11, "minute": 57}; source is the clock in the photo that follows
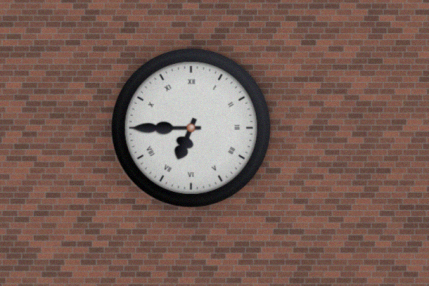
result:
{"hour": 6, "minute": 45}
